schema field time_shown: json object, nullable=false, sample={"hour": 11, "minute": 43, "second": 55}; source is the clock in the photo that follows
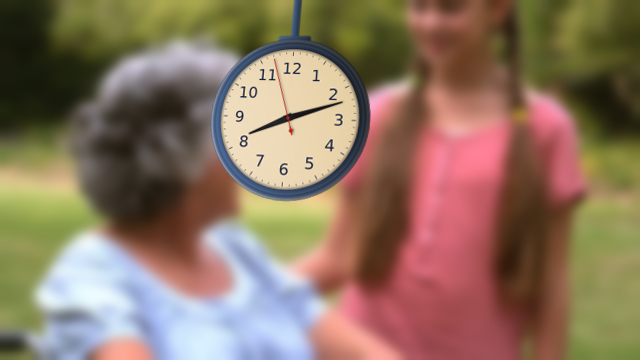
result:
{"hour": 8, "minute": 11, "second": 57}
